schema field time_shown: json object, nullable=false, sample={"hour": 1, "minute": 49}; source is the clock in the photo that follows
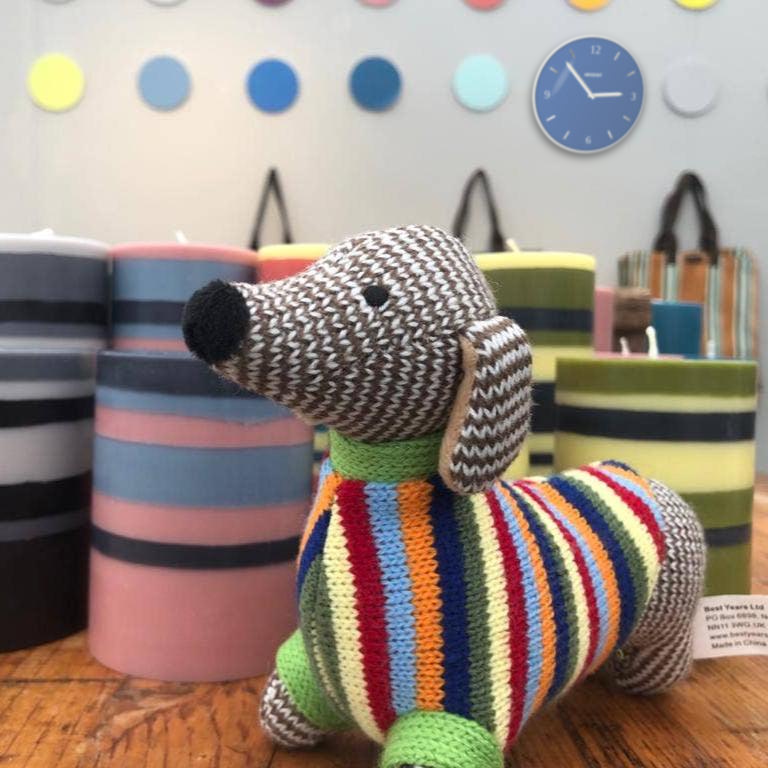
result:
{"hour": 2, "minute": 53}
